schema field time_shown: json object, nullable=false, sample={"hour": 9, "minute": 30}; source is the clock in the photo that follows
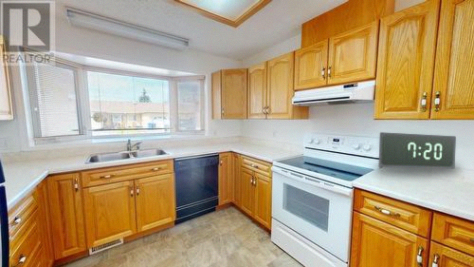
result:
{"hour": 7, "minute": 20}
